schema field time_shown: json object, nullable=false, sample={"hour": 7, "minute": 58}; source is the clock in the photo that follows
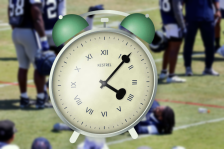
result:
{"hour": 4, "minute": 7}
